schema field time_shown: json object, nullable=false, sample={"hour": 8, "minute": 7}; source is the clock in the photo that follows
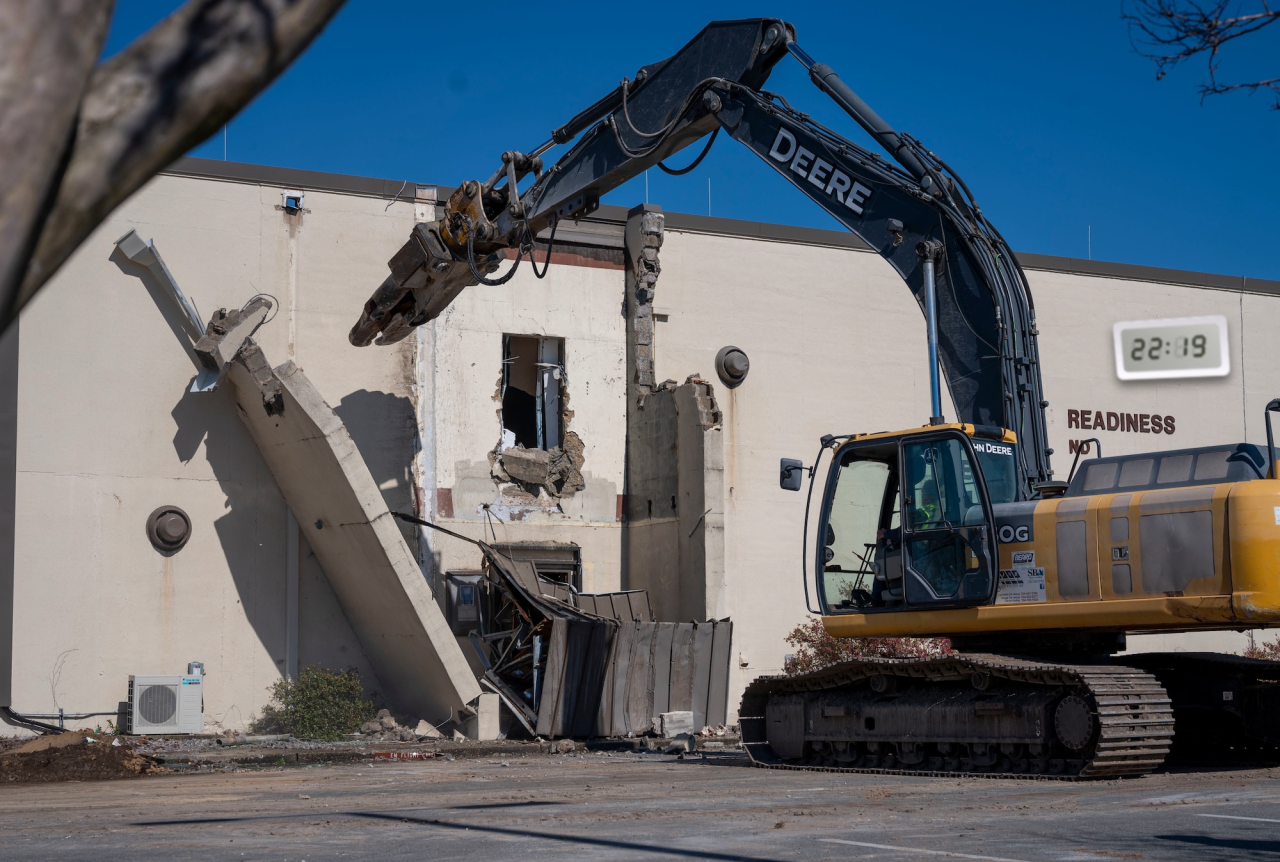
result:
{"hour": 22, "minute": 19}
